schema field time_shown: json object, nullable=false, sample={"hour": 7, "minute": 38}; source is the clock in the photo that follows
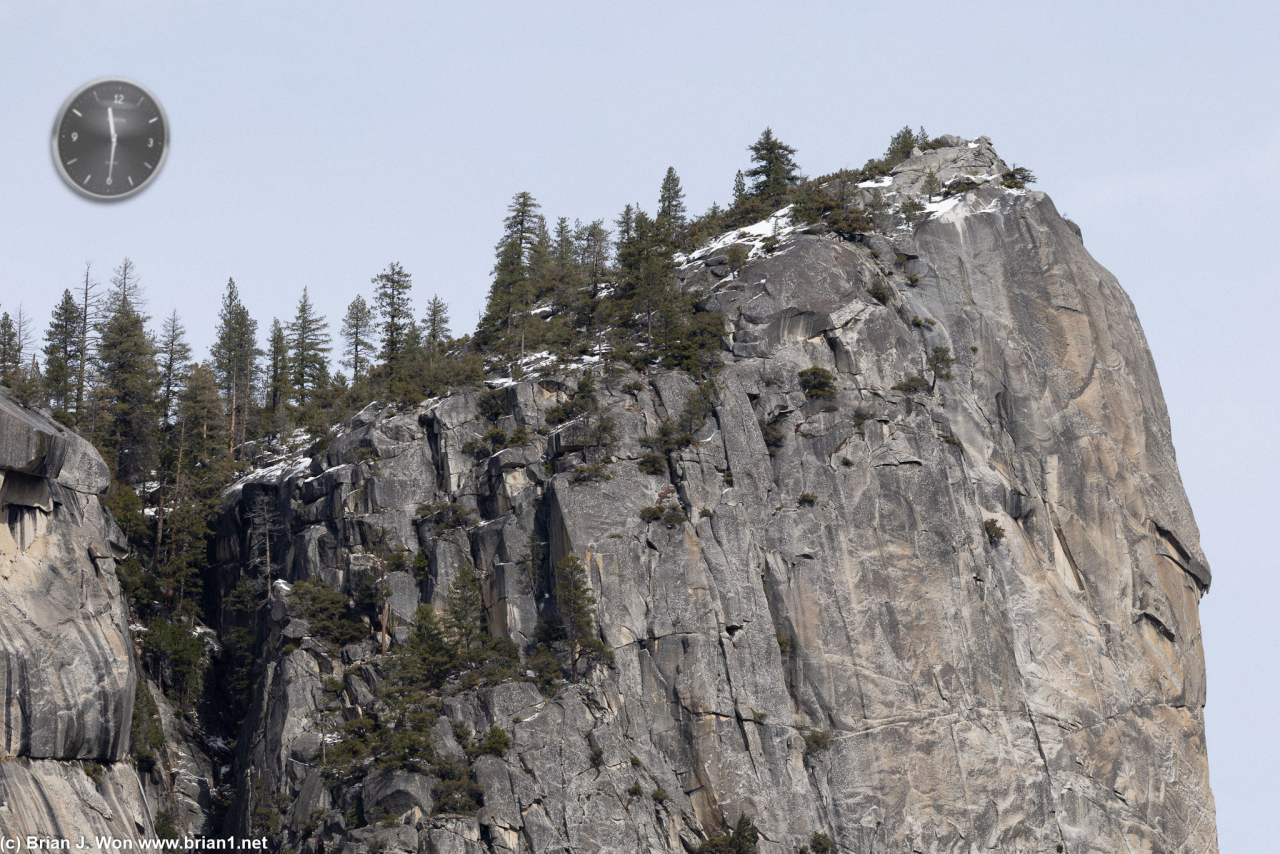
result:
{"hour": 11, "minute": 30}
